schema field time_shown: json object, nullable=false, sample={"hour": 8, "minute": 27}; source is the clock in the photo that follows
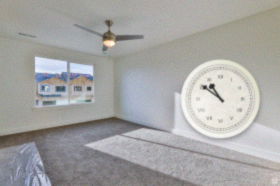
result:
{"hour": 10, "minute": 51}
